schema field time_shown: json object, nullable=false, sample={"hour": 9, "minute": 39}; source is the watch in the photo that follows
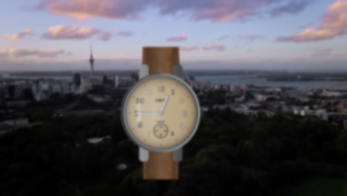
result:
{"hour": 12, "minute": 45}
